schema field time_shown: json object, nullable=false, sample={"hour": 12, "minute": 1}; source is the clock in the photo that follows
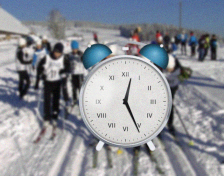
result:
{"hour": 12, "minute": 26}
